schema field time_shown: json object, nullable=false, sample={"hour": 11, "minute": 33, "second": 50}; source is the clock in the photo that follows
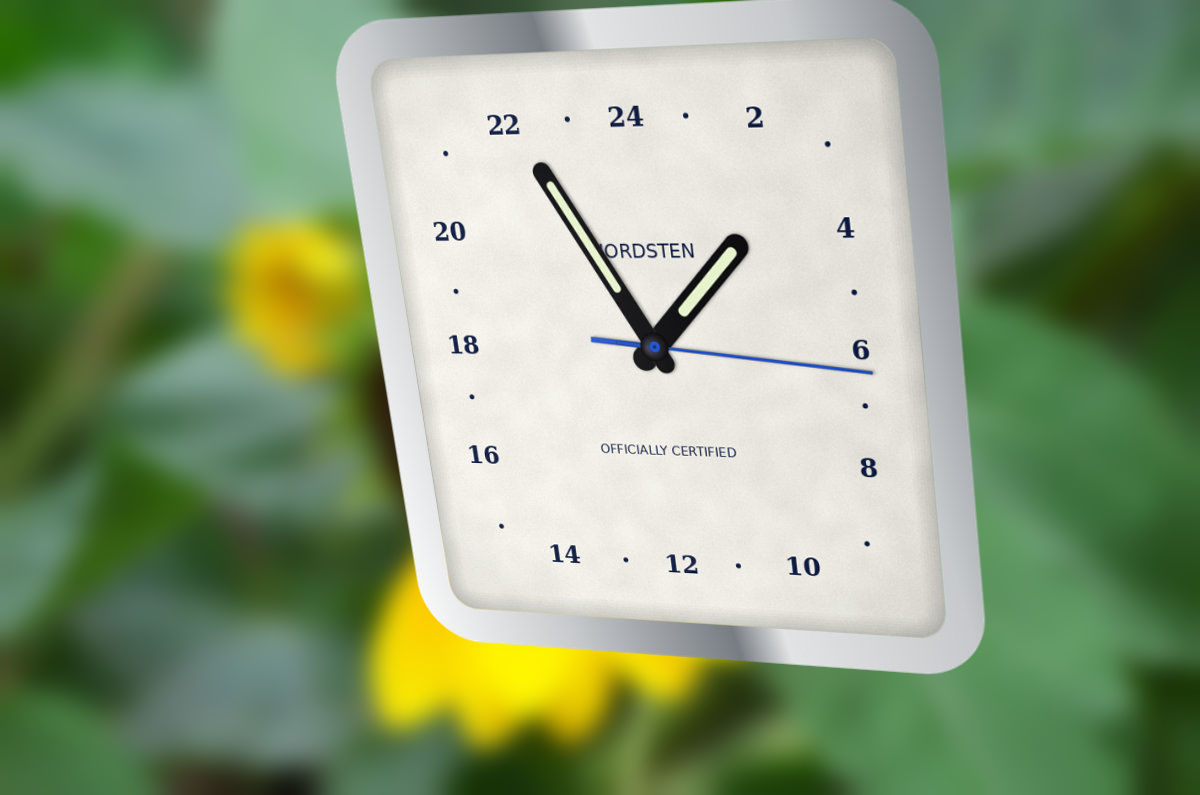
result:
{"hour": 2, "minute": 55, "second": 16}
